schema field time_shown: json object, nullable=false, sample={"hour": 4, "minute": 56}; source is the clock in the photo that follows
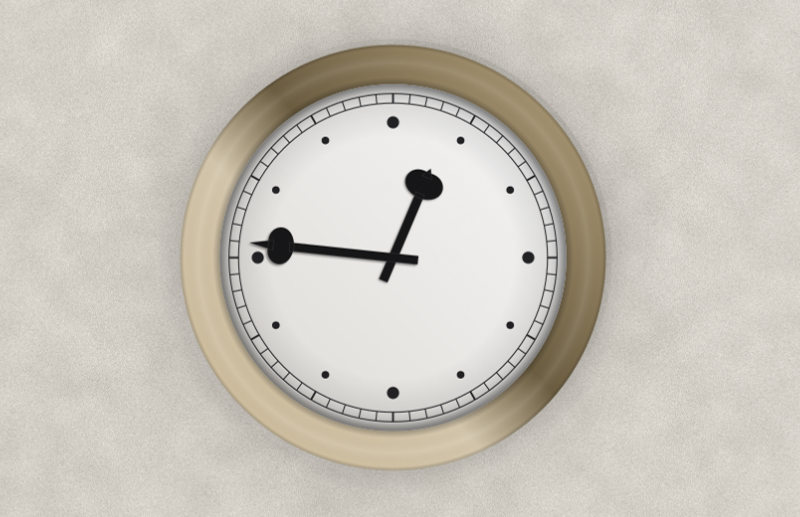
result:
{"hour": 12, "minute": 46}
